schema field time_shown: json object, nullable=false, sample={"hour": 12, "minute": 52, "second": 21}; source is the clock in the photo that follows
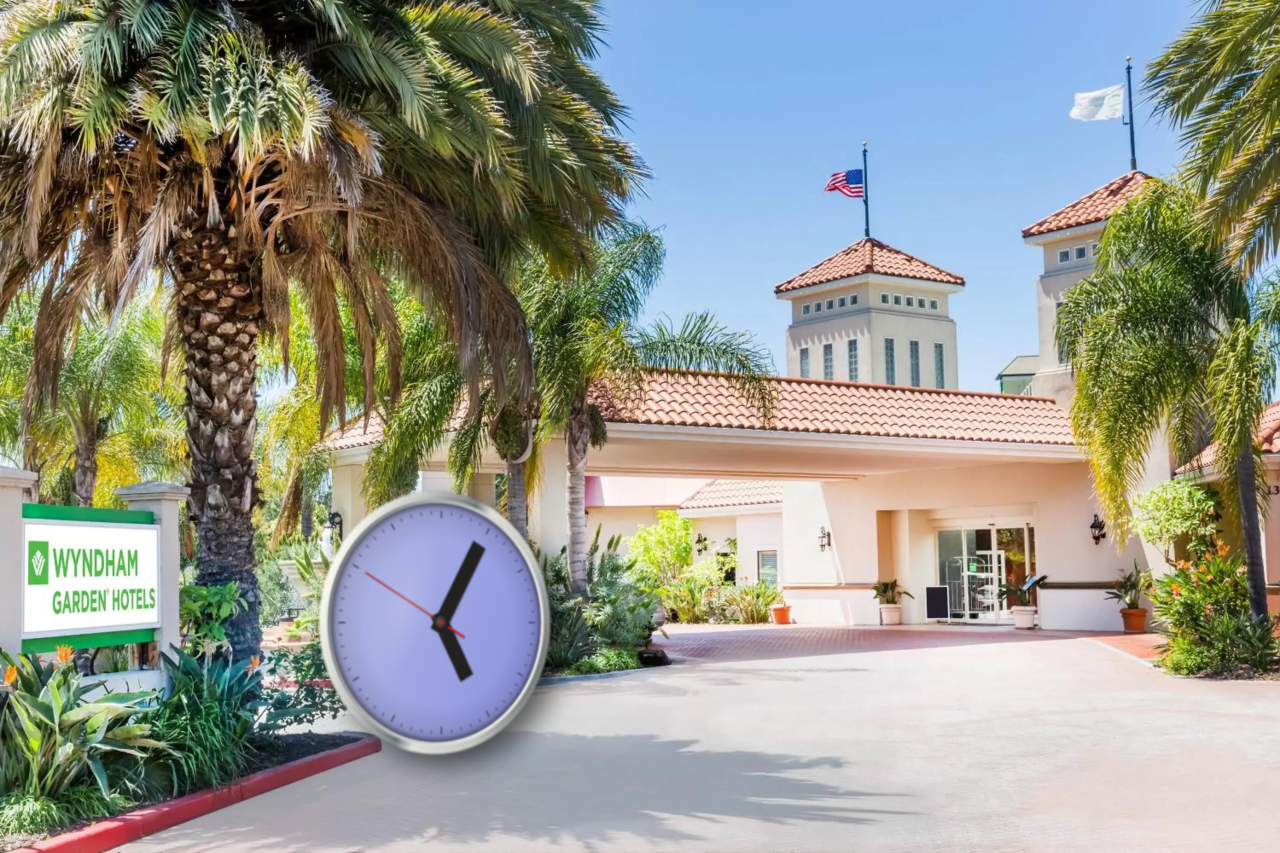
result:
{"hour": 5, "minute": 4, "second": 50}
